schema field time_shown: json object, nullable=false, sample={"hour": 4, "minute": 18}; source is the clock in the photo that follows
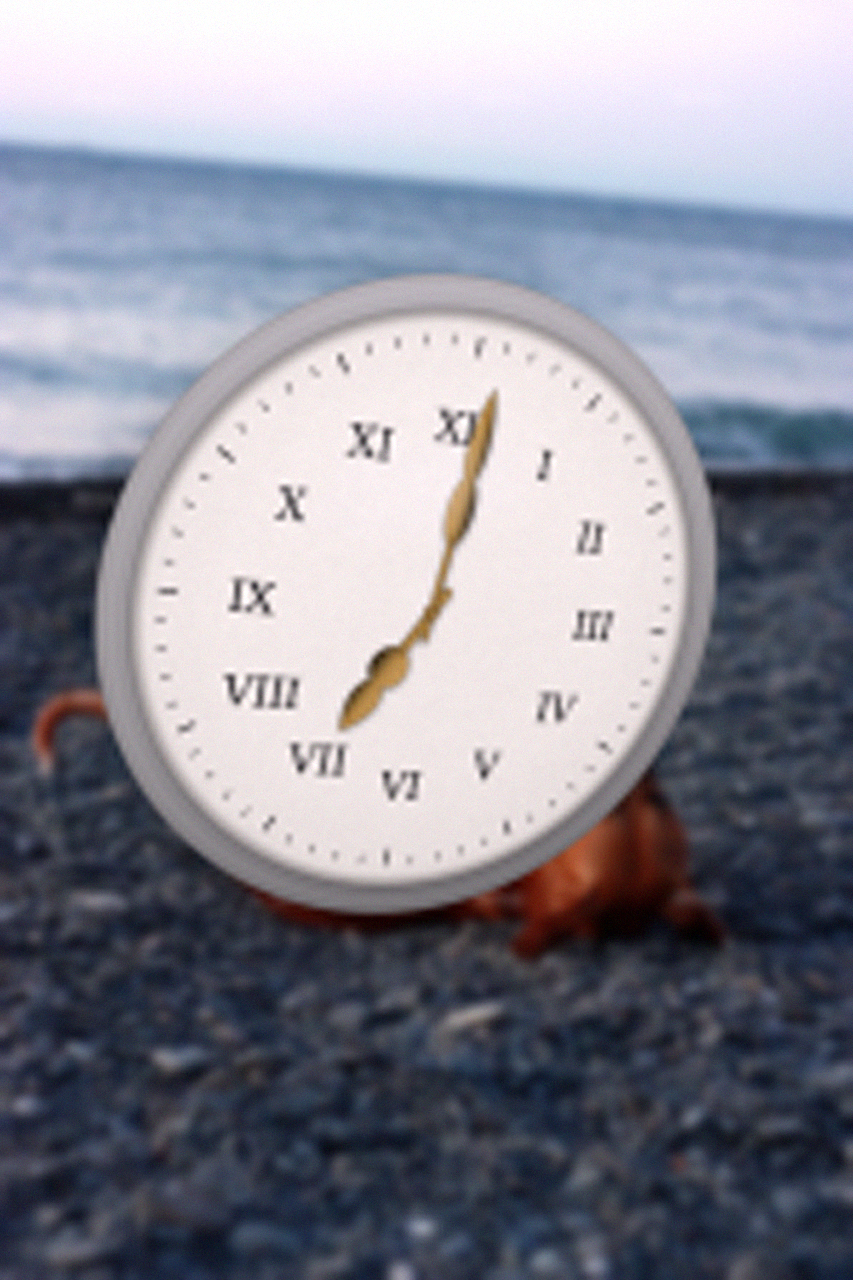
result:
{"hour": 7, "minute": 1}
